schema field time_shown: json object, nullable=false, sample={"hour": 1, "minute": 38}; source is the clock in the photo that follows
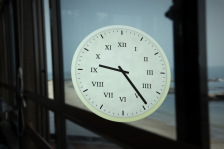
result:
{"hour": 9, "minute": 24}
